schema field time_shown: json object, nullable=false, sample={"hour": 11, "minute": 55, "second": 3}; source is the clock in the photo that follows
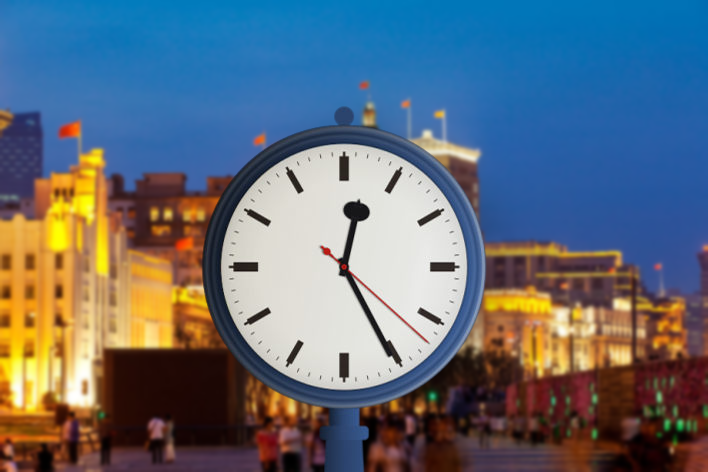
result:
{"hour": 12, "minute": 25, "second": 22}
